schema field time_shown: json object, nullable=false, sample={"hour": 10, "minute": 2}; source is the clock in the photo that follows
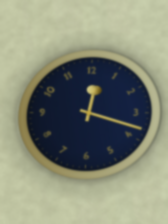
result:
{"hour": 12, "minute": 18}
